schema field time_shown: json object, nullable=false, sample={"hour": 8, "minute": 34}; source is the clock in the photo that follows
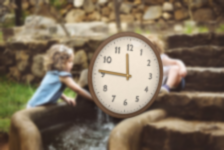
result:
{"hour": 11, "minute": 46}
